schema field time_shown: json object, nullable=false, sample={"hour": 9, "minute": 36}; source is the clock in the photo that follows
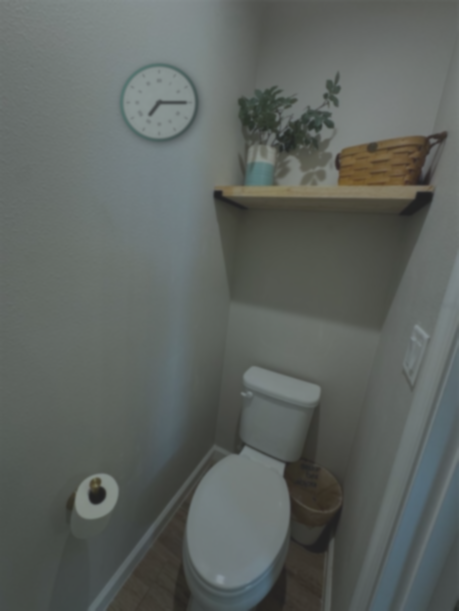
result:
{"hour": 7, "minute": 15}
